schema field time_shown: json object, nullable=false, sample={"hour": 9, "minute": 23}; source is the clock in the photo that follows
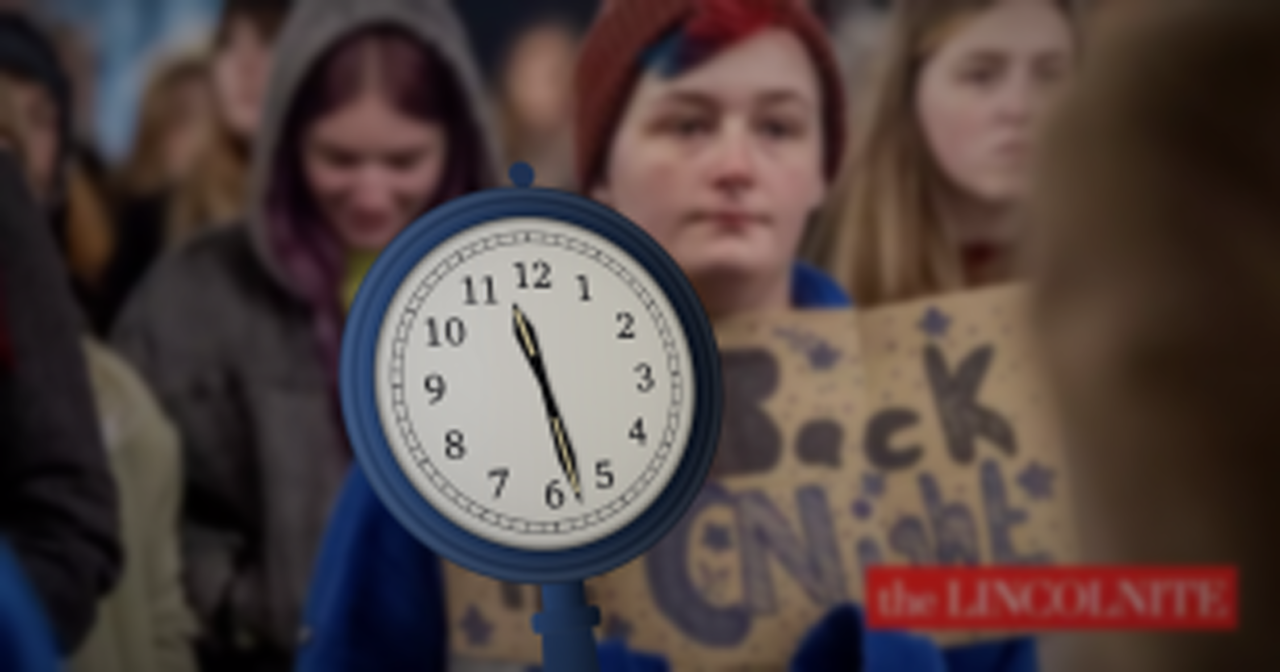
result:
{"hour": 11, "minute": 28}
